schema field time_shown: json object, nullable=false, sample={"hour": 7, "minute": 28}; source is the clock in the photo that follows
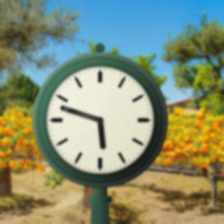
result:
{"hour": 5, "minute": 48}
